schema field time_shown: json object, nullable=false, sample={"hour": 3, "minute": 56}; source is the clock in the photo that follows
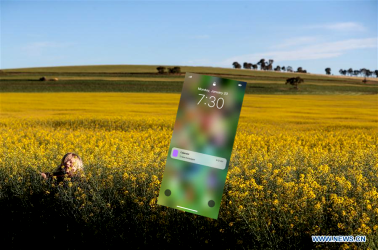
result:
{"hour": 7, "minute": 30}
